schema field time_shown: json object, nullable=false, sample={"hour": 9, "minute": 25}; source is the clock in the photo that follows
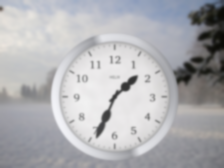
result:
{"hour": 1, "minute": 34}
